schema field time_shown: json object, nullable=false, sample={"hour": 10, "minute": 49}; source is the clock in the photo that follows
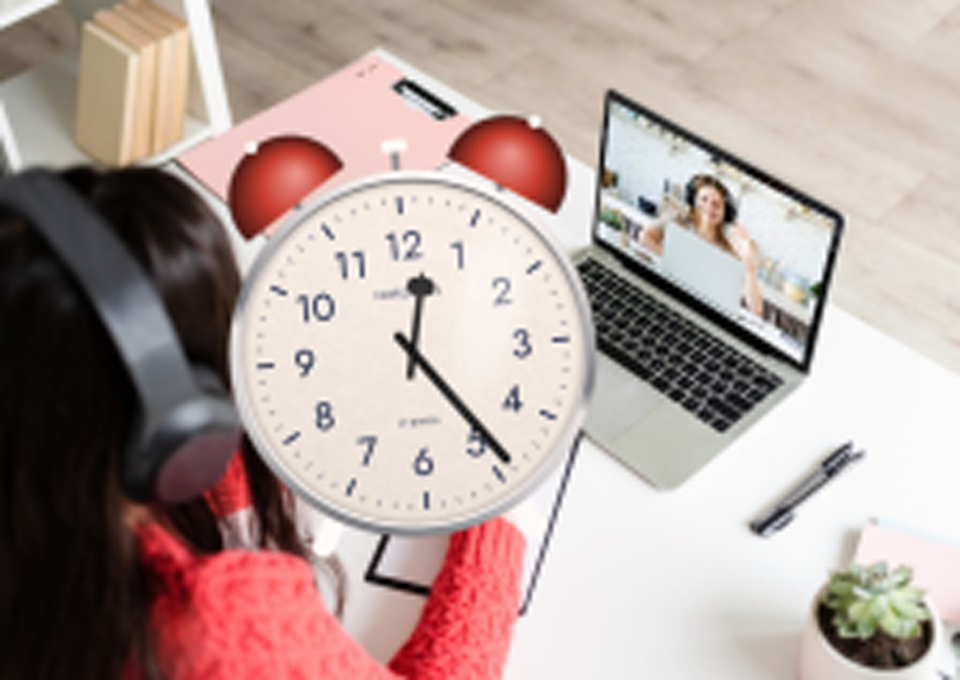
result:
{"hour": 12, "minute": 24}
